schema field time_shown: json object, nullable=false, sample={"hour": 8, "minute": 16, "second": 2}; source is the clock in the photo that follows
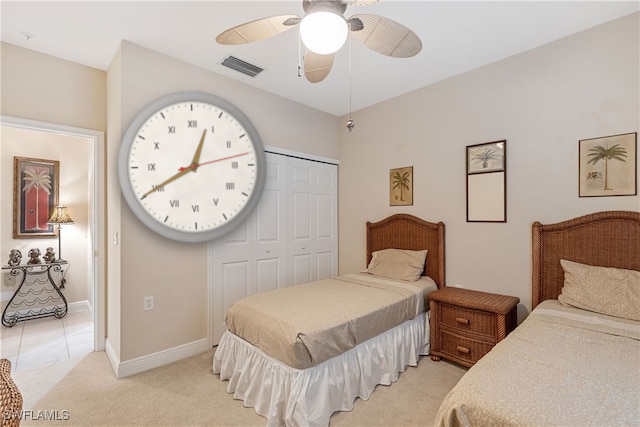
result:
{"hour": 12, "minute": 40, "second": 13}
